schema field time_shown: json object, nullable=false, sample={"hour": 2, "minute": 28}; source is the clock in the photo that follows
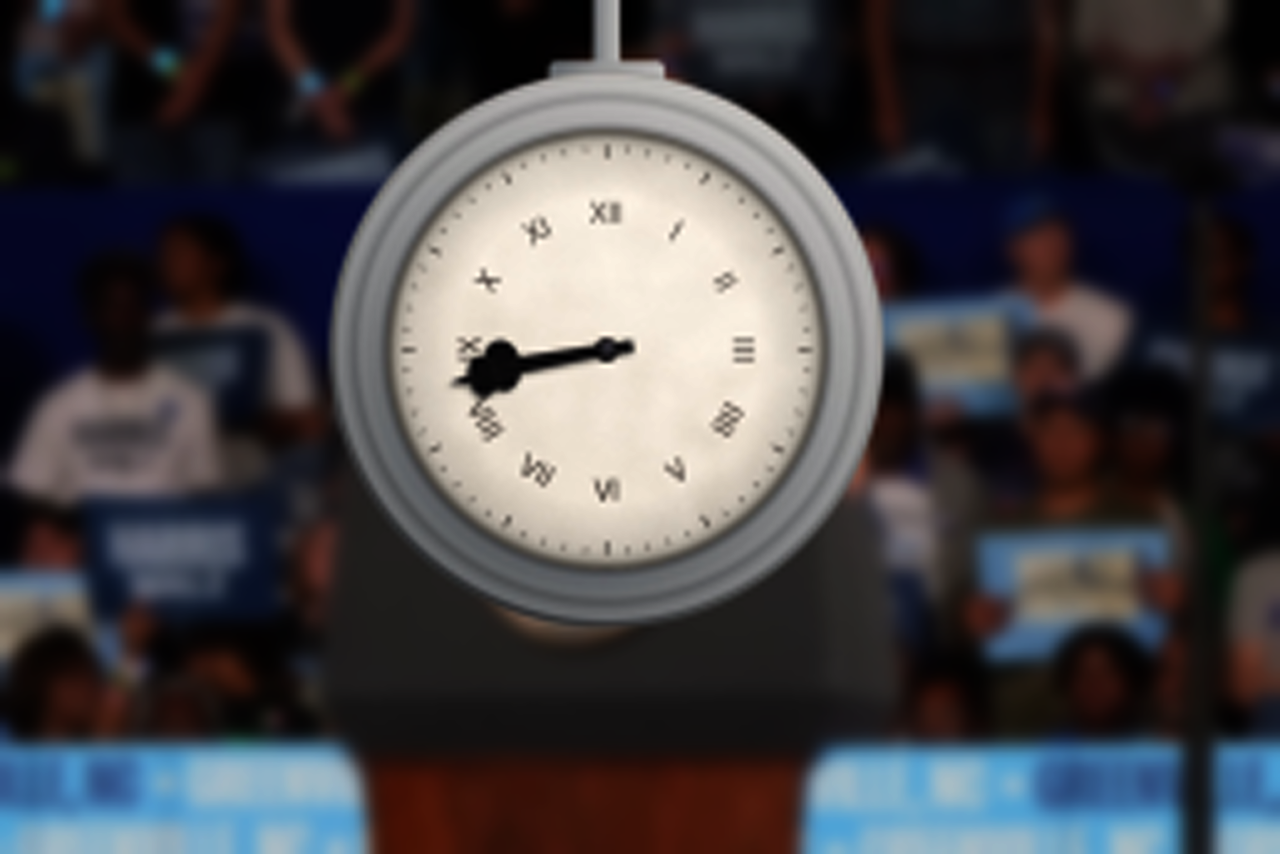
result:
{"hour": 8, "minute": 43}
